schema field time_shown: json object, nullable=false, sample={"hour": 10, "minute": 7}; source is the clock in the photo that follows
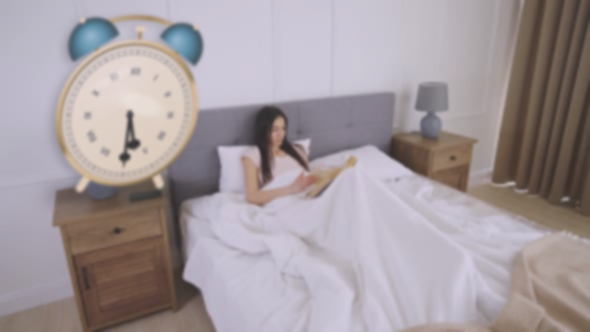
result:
{"hour": 5, "minute": 30}
